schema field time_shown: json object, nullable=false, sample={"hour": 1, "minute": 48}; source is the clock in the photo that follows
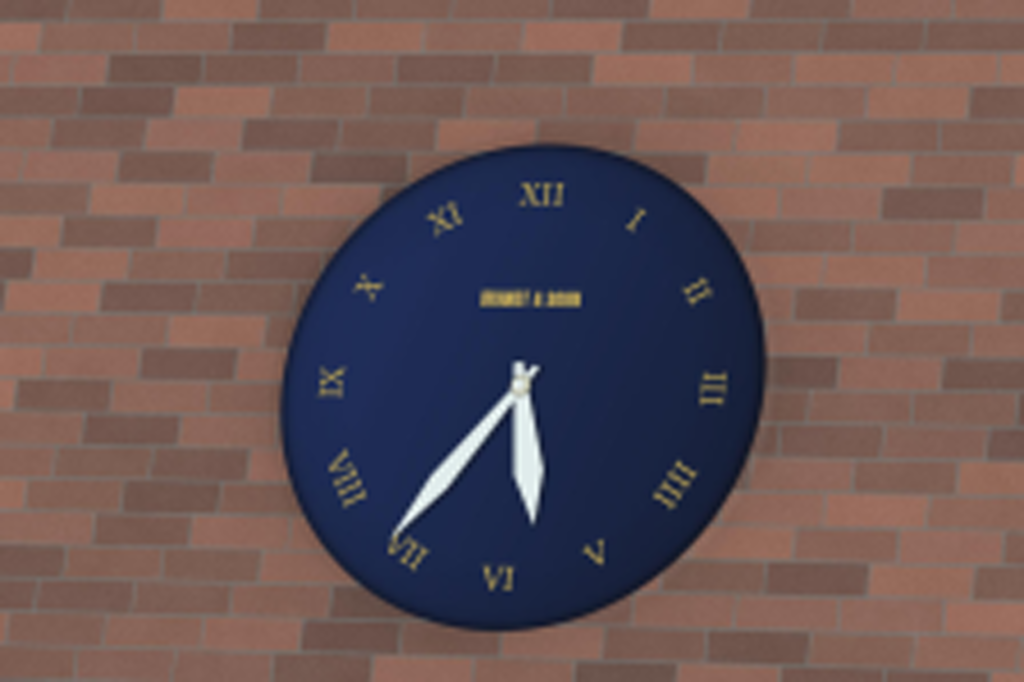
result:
{"hour": 5, "minute": 36}
